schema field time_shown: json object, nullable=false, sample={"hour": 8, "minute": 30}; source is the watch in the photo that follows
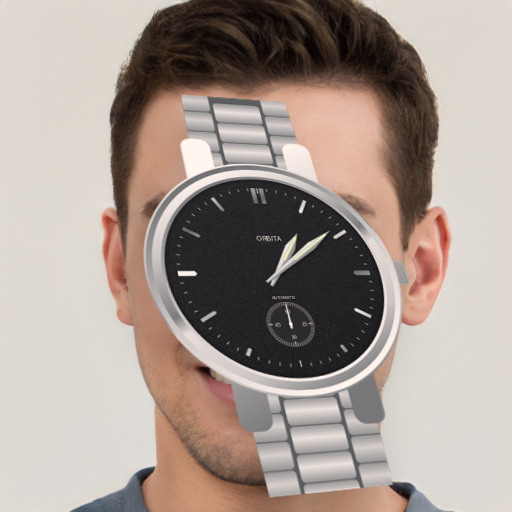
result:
{"hour": 1, "minute": 9}
